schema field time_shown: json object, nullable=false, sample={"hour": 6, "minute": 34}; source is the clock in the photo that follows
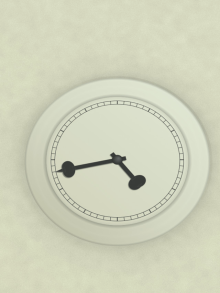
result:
{"hour": 4, "minute": 43}
